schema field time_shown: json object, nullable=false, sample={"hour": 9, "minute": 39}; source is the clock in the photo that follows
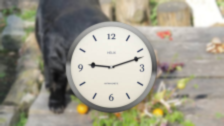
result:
{"hour": 9, "minute": 12}
